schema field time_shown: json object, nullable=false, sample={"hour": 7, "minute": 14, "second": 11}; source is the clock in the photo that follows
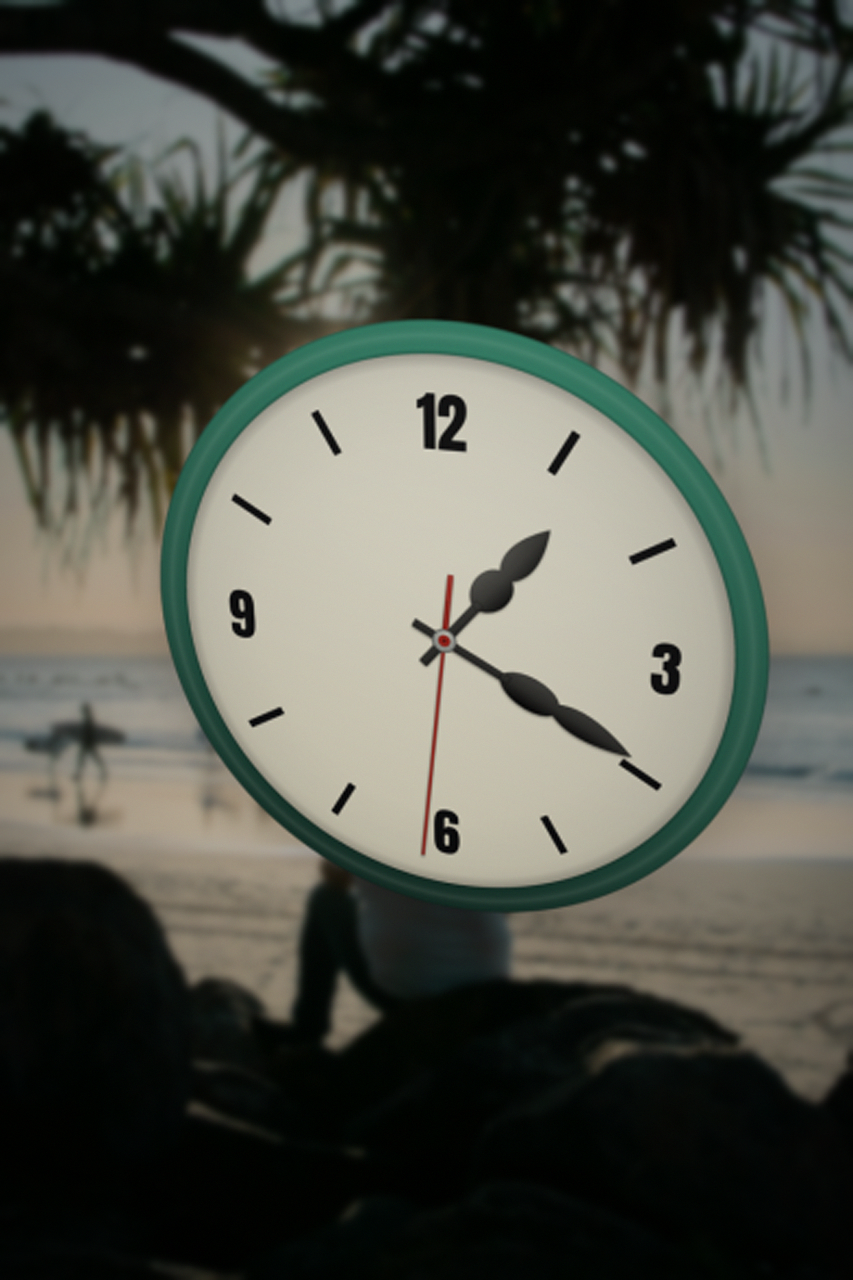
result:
{"hour": 1, "minute": 19, "second": 31}
